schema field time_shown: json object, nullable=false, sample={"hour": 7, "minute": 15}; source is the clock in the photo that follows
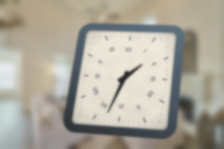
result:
{"hour": 1, "minute": 33}
